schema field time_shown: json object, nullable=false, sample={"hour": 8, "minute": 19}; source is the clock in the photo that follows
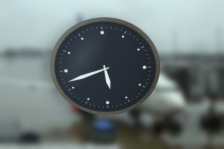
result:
{"hour": 5, "minute": 42}
